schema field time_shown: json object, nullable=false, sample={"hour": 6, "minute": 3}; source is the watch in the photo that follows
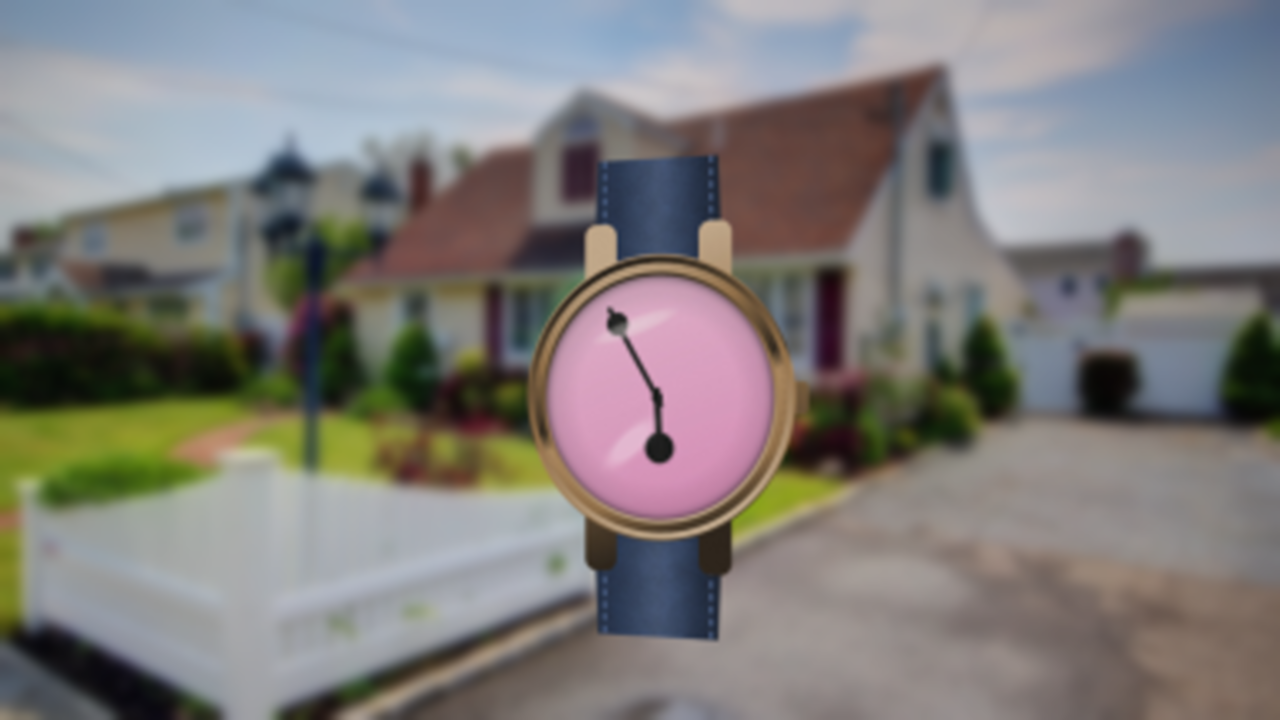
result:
{"hour": 5, "minute": 55}
